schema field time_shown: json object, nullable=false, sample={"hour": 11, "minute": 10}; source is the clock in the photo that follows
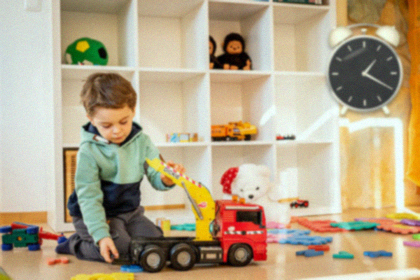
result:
{"hour": 1, "minute": 20}
